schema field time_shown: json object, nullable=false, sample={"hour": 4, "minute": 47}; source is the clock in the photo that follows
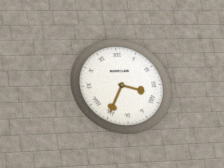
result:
{"hour": 3, "minute": 35}
